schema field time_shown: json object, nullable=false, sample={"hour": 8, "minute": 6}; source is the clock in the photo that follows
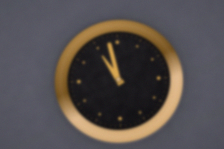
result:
{"hour": 10, "minute": 58}
